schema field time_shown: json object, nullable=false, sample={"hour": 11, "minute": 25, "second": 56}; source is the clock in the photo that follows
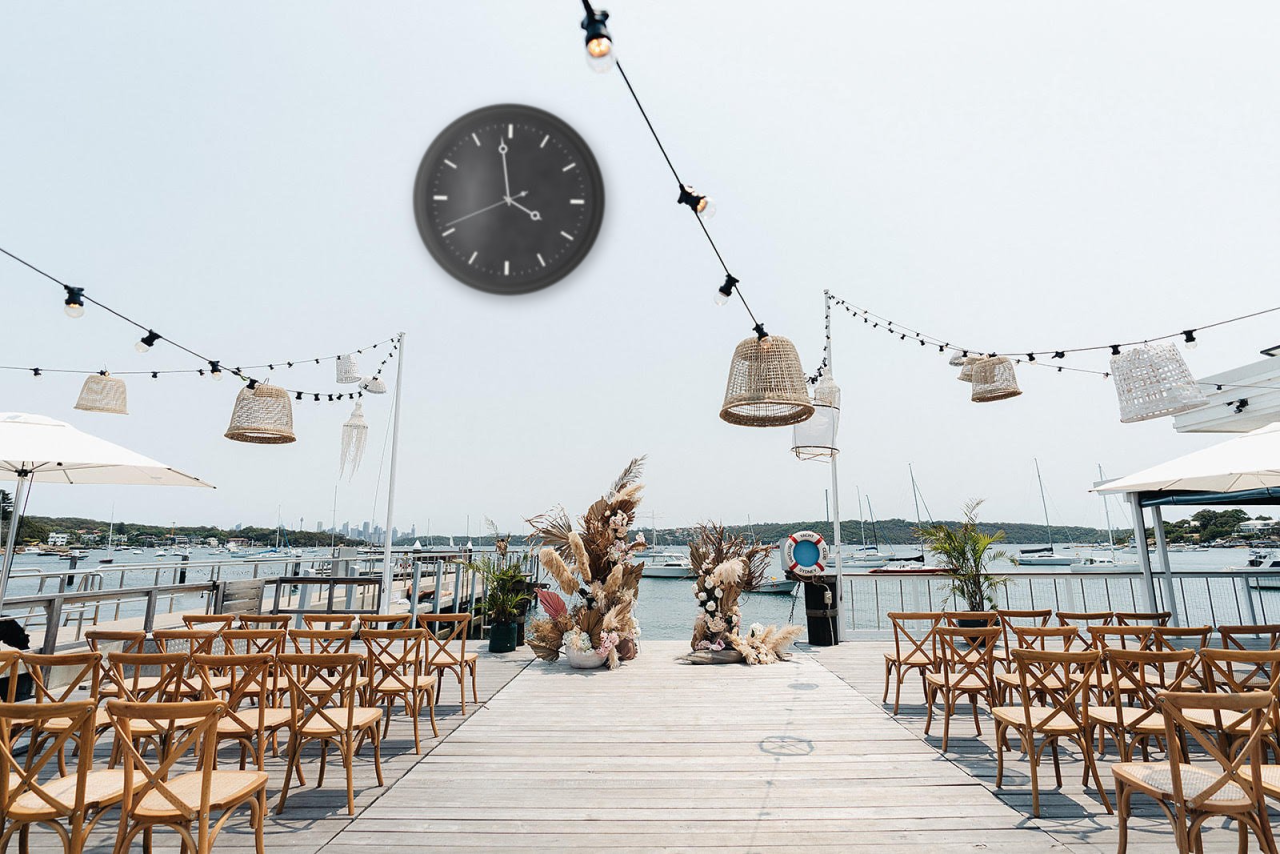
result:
{"hour": 3, "minute": 58, "second": 41}
